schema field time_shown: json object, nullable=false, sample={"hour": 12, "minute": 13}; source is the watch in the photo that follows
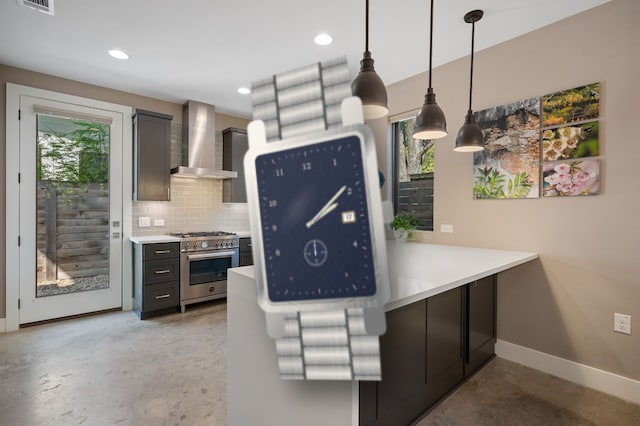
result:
{"hour": 2, "minute": 9}
